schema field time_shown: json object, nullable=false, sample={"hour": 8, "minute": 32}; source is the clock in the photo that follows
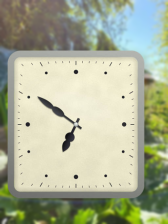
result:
{"hour": 6, "minute": 51}
